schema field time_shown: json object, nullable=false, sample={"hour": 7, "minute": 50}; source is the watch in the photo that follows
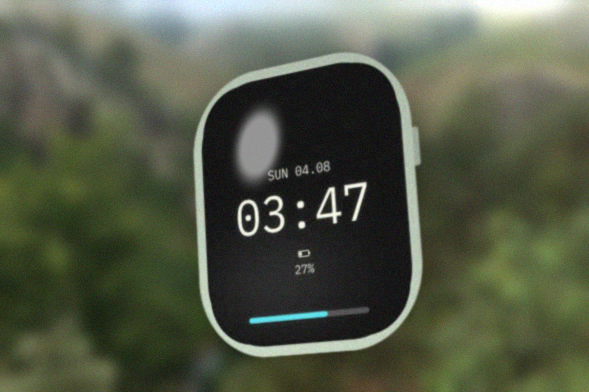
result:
{"hour": 3, "minute": 47}
